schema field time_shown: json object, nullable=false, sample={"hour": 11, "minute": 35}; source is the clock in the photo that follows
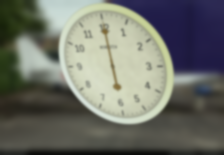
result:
{"hour": 6, "minute": 0}
